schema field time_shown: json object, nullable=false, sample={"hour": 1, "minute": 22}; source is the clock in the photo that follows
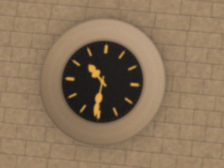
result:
{"hour": 10, "minute": 31}
